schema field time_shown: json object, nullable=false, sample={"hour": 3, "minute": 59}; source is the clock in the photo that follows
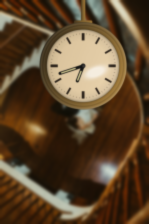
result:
{"hour": 6, "minute": 42}
